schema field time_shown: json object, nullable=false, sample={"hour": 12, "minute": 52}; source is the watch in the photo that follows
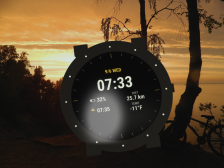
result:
{"hour": 7, "minute": 33}
